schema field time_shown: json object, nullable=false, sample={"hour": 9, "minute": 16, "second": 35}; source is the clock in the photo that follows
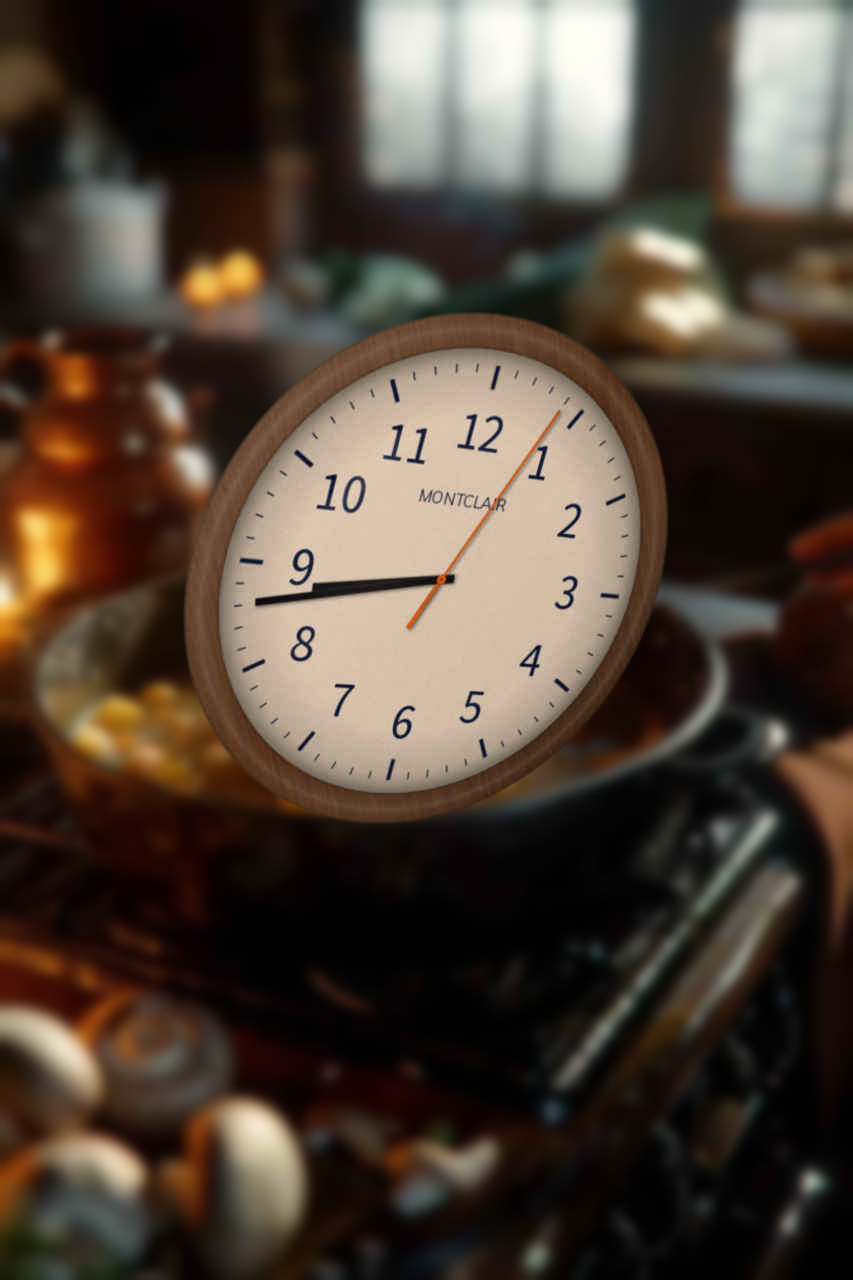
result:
{"hour": 8, "minute": 43, "second": 4}
